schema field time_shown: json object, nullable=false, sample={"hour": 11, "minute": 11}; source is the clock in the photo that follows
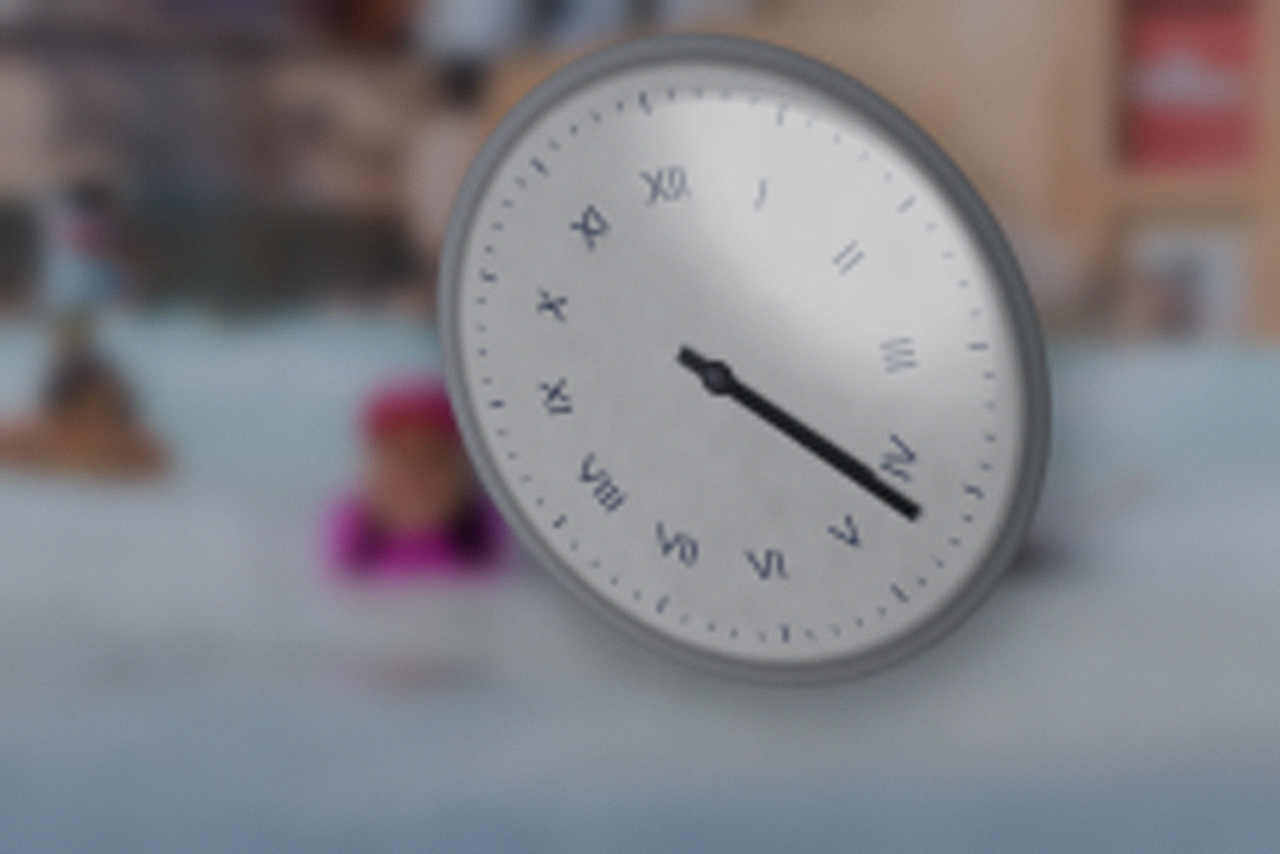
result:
{"hour": 4, "minute": 22}
